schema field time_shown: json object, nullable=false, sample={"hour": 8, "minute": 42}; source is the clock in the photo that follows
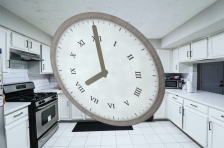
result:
{"hour": 8, "minute": 0}
